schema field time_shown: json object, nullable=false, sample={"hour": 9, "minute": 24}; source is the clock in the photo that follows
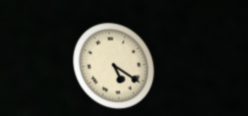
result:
{"hour": 5, "minute": 21}
